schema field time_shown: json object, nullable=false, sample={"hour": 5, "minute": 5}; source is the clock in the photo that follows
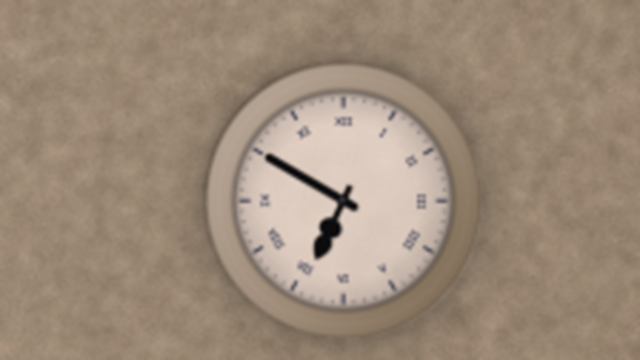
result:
{"hour": 6, "minute": 50}
